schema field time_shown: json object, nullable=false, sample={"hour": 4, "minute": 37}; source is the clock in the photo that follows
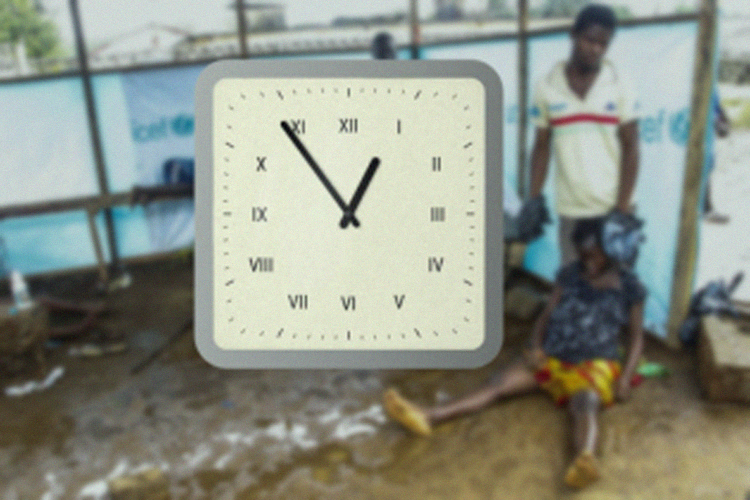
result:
{"hour": 12, "minute": 54}
